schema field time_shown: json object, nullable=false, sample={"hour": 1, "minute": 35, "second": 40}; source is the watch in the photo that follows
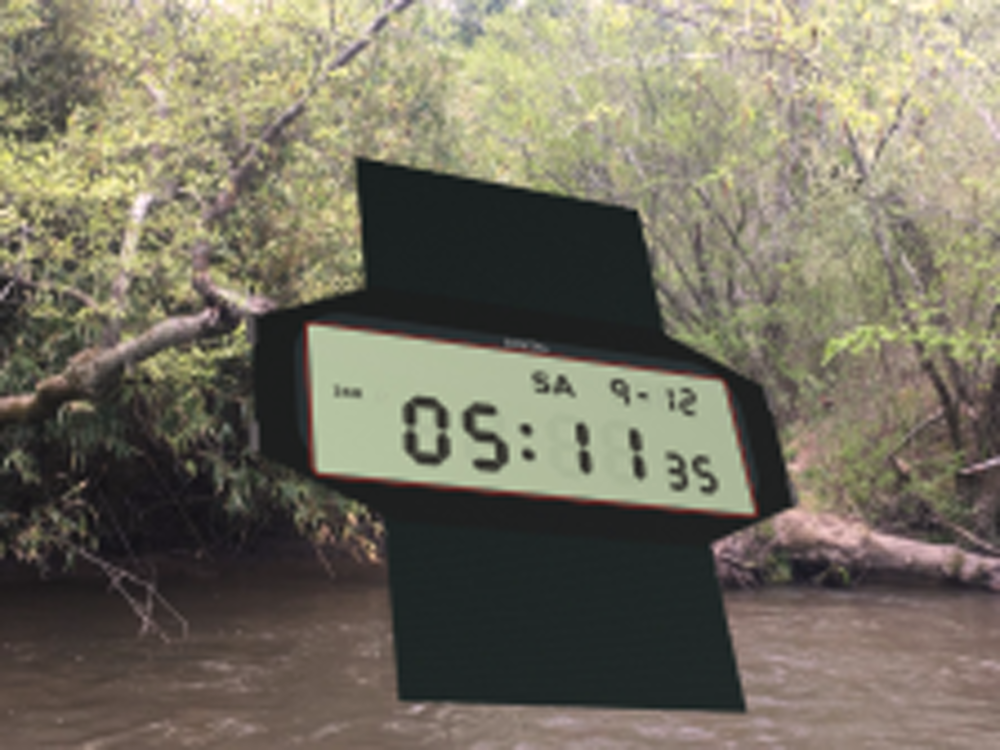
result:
{"hour": 5, "minute": 11, "second": 35}
